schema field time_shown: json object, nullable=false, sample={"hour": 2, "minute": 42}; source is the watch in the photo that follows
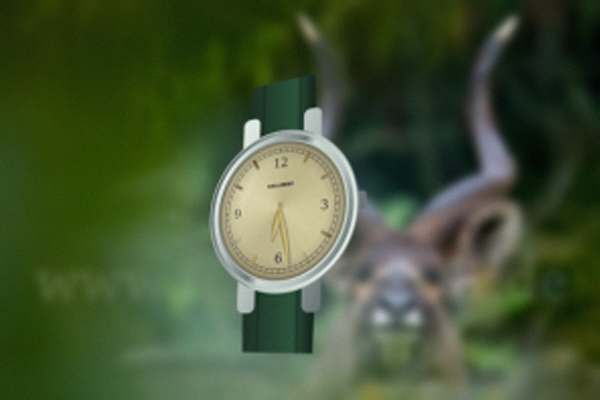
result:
{"hour": 6, "minute": 28}
